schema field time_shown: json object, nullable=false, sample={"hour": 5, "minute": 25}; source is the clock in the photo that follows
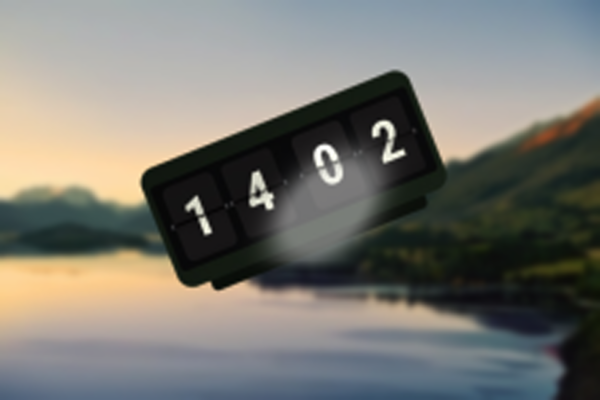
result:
{"hour": 14, "minute": 2}
